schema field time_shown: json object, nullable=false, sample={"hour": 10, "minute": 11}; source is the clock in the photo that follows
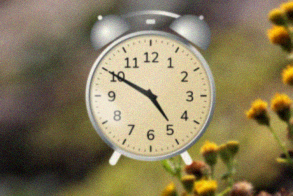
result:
{"hour": 4, "minute": 50}
